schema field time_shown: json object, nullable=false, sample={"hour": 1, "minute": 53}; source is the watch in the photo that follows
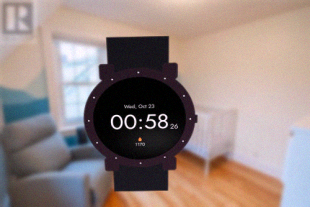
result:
{"hour": 0, "minute": 58}
